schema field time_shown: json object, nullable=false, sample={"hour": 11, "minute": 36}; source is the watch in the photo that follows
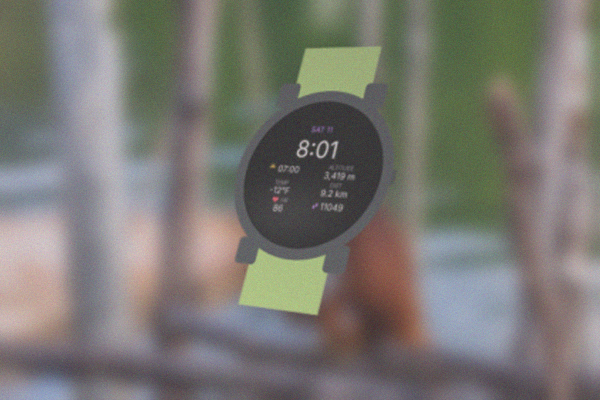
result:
{"hour": 8, "minute": 1}
